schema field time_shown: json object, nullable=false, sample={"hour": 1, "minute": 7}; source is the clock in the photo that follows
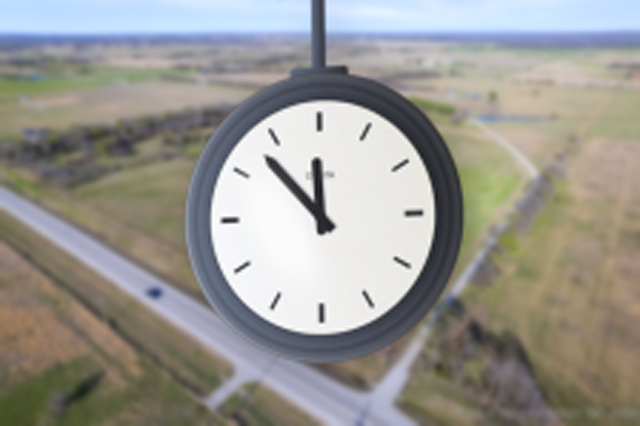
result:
{"hour": 11, "minute": 53}
